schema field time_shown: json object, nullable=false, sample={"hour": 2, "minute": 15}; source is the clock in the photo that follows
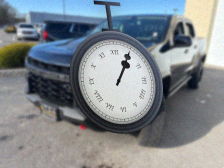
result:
{"hour": 1, "minute": 5}
